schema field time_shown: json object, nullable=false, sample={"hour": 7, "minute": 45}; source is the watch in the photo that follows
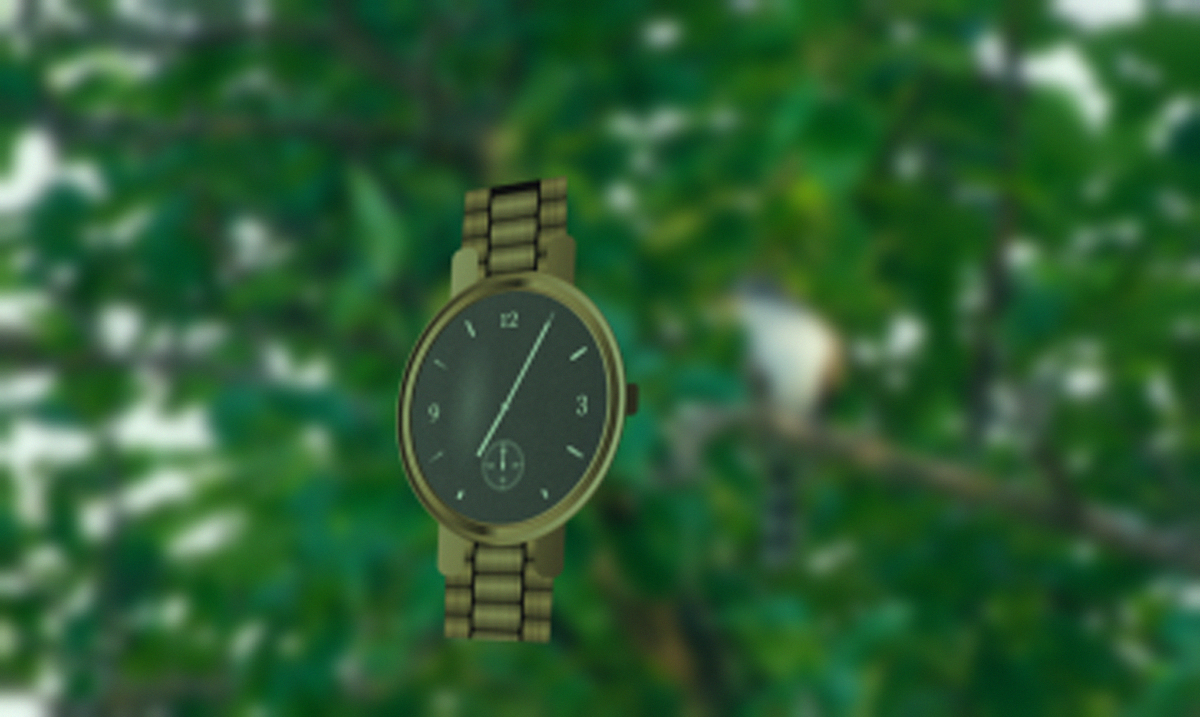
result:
{"hour": 7, "minute": 5}
